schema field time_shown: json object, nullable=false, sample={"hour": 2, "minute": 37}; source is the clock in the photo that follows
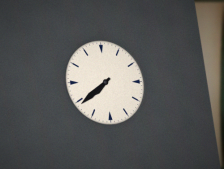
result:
{"hour": 7, "minute": 39}
